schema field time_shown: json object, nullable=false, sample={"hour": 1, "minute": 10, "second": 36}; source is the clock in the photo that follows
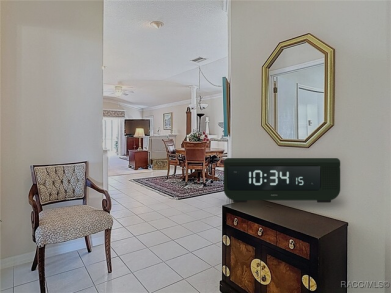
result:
{"hour": 10, "minute": 34, "second": 15}
